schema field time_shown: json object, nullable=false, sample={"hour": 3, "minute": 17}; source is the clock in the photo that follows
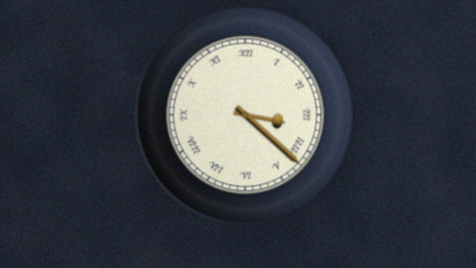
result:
{"hour": 3, "minute": 22}
